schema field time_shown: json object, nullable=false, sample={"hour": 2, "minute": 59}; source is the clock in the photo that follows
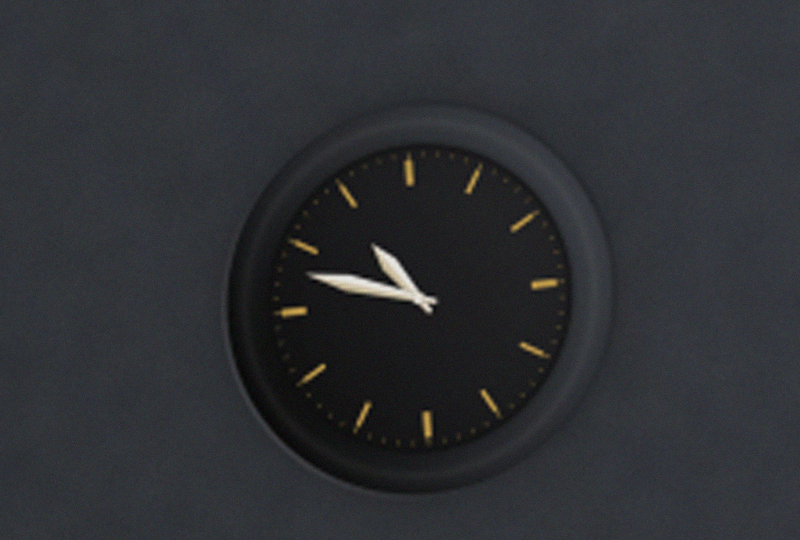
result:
{"hour": 10, "minute": 48}
